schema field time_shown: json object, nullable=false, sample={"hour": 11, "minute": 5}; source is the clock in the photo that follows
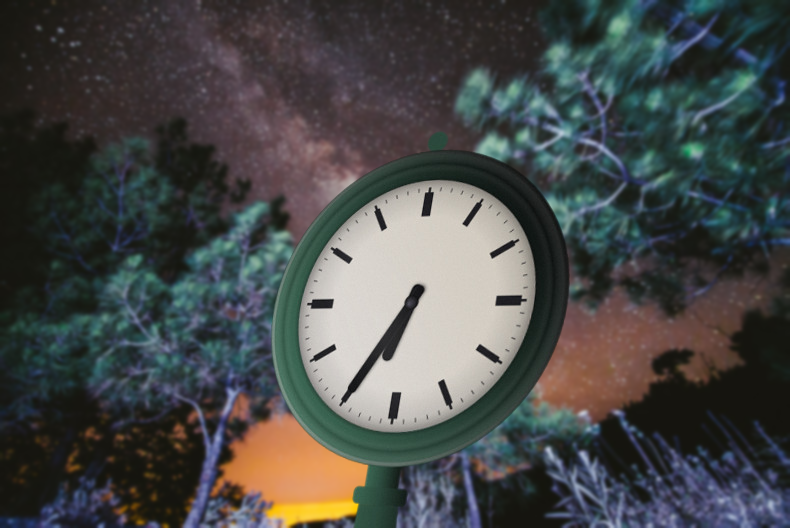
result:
{"hour": 6, "minute": 35}
